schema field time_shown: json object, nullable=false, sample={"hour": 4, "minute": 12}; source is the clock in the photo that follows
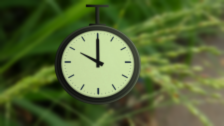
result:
{"hour": 10, "minute": 0}
